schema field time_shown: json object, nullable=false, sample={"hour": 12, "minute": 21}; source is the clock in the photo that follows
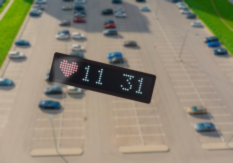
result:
{"hour": 11, "minute": 31}
